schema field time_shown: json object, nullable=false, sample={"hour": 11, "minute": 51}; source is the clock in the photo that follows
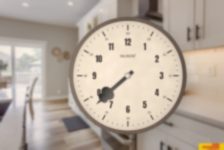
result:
{"hour": 7, "minute": 38}
